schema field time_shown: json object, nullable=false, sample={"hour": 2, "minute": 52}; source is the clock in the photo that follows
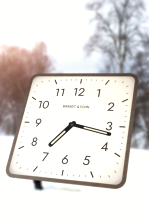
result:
{"hour": 7, "minute": 17}
